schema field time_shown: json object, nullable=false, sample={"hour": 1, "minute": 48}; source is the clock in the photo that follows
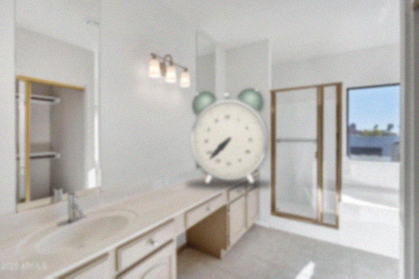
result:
{"hour": 7, "minute": 38}
